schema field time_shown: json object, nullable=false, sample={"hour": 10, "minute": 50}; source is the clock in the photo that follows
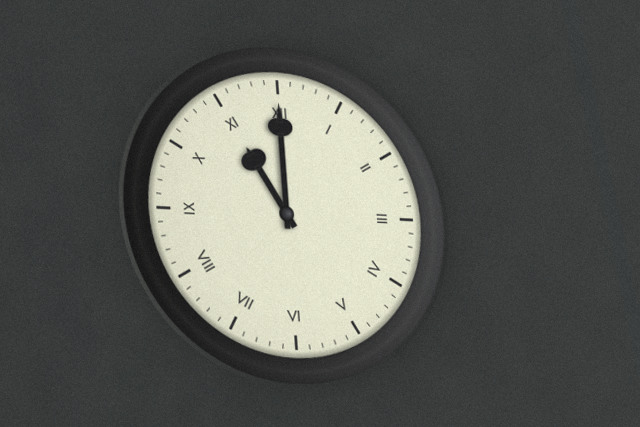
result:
{"hour": 11, "minute": 0}
